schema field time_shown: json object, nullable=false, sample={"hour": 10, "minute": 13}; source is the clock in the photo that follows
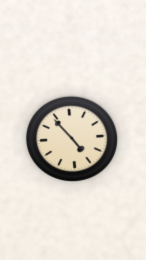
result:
{"hour": 4, "minute": 54}
